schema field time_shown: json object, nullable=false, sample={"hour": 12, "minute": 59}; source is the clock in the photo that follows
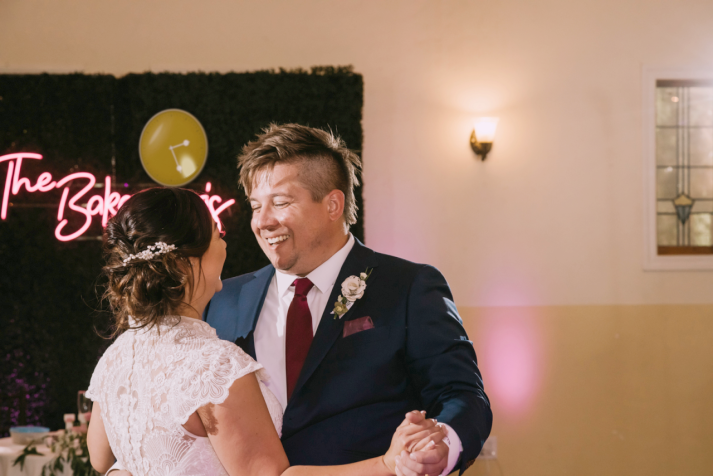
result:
{"hour": 2, "minute": 26}
